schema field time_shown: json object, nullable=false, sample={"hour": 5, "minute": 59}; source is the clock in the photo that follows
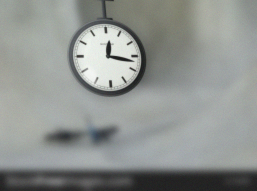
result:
{"hour": 12, "minute": 17}
